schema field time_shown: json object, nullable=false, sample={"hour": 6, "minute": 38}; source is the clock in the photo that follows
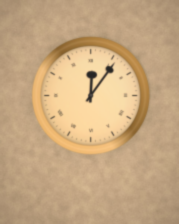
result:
{"hour": 12, "minute": 6}
